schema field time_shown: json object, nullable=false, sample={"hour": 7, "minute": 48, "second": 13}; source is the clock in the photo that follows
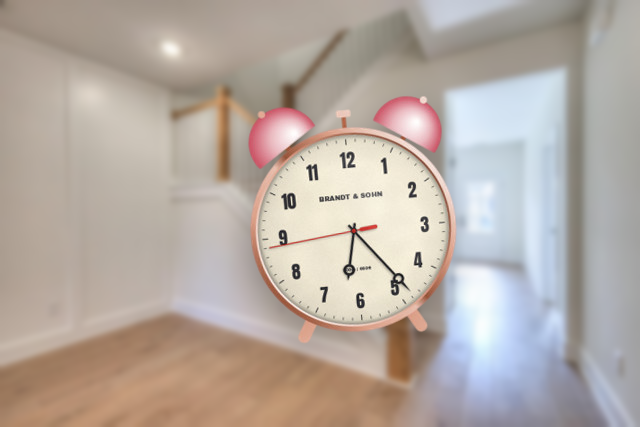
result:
{"hour": 6, "minute": 23, "second": 44}
